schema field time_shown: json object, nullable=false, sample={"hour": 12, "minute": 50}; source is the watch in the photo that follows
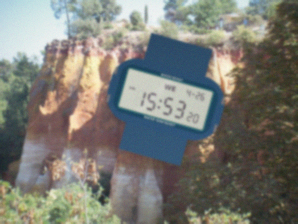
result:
{"hour": 15, "minute": 53}
